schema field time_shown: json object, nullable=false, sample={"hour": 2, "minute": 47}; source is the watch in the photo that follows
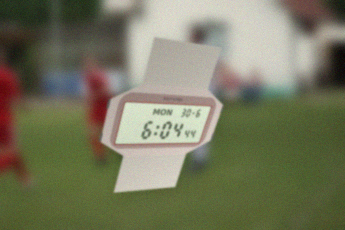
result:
{"hour": 6, "minute": 4}
